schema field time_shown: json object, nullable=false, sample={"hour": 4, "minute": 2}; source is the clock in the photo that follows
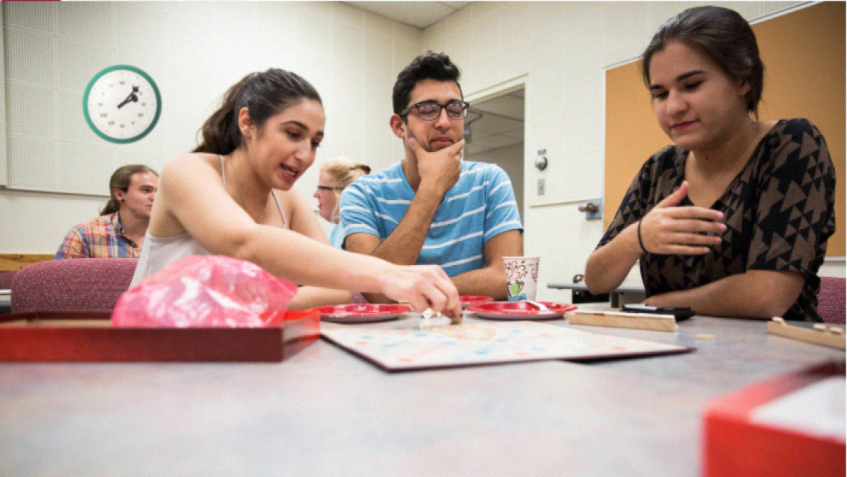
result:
{"hour": 2, "minute": 7}
